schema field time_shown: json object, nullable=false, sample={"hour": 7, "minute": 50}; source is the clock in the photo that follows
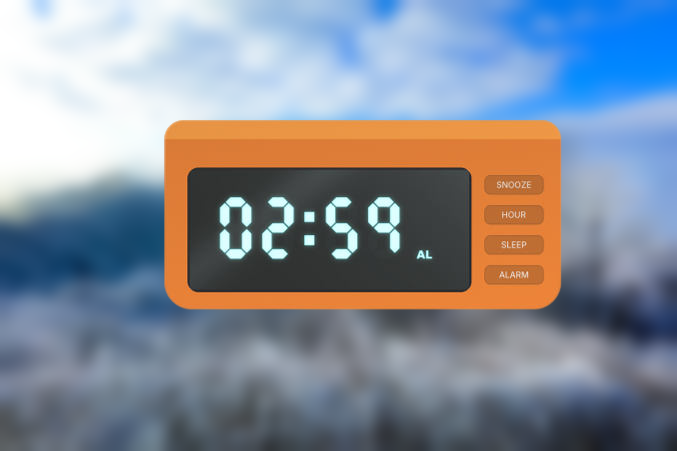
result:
{"hour": 2, "minute": 59}
